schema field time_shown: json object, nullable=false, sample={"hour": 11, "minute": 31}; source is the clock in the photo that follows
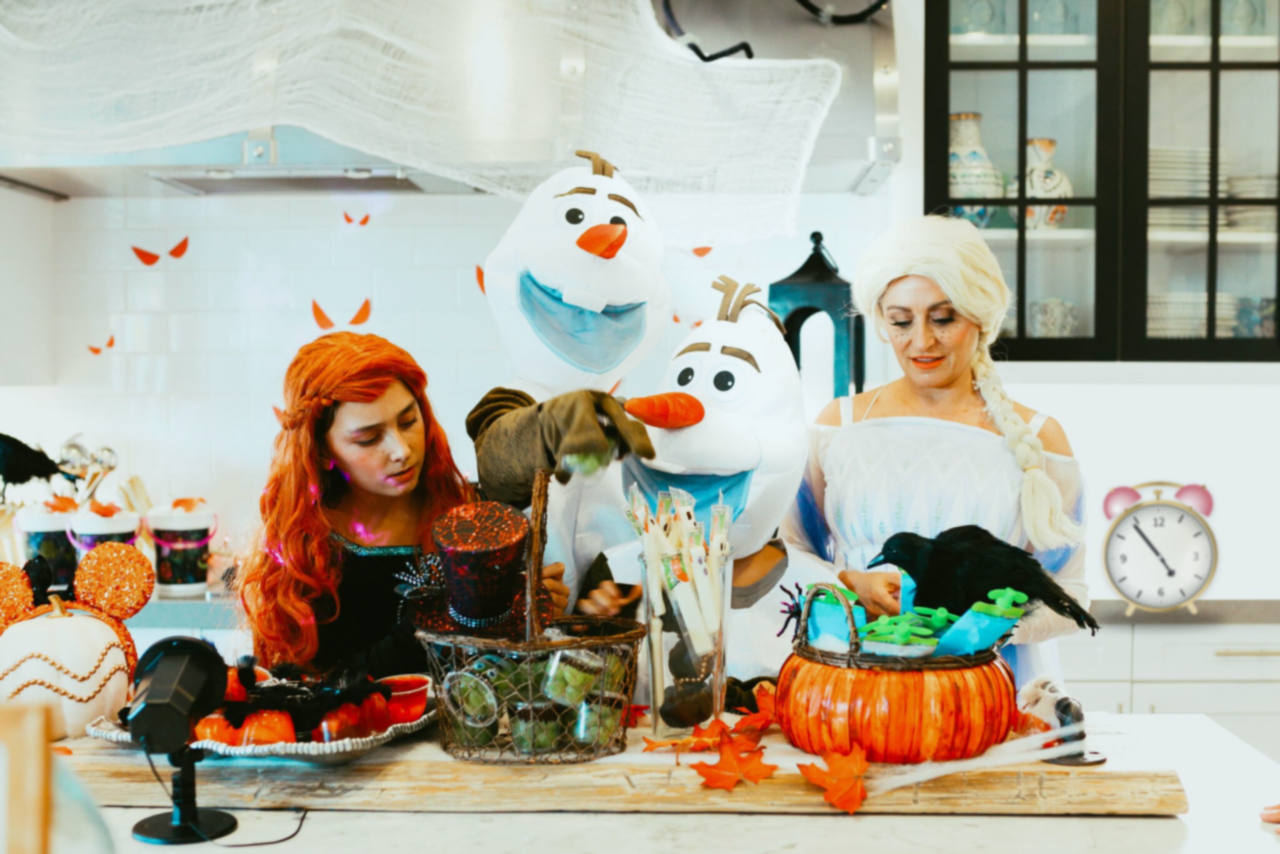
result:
{"hour": 4, "minute": 54}
